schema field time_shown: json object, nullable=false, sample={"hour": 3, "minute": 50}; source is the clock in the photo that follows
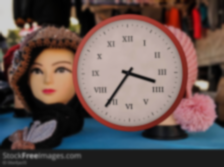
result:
{"hour": 3, "minute": 36}
